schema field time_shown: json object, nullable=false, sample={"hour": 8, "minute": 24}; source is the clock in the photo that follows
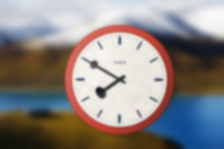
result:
{"hour": 7, "minute": 50}
